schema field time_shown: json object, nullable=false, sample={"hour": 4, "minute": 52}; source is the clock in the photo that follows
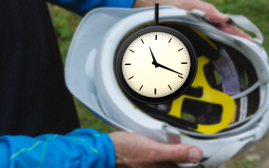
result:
{"hour": 11, "minute": 19}
